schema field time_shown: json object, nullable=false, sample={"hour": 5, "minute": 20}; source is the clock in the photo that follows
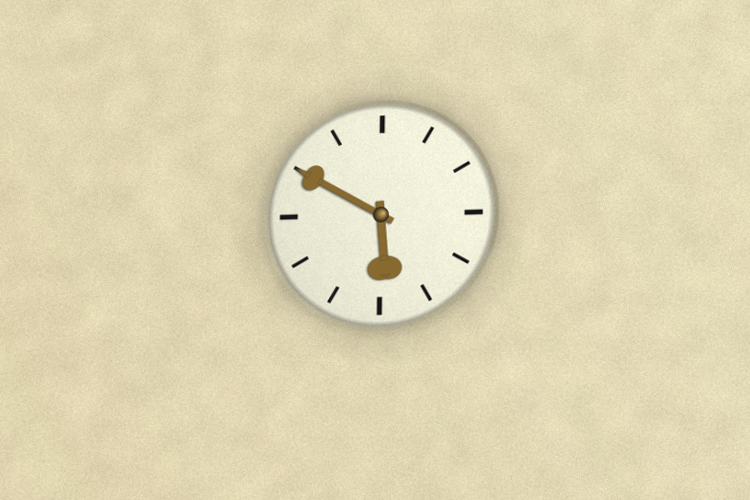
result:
{"hour": 5, "minute": 50}
